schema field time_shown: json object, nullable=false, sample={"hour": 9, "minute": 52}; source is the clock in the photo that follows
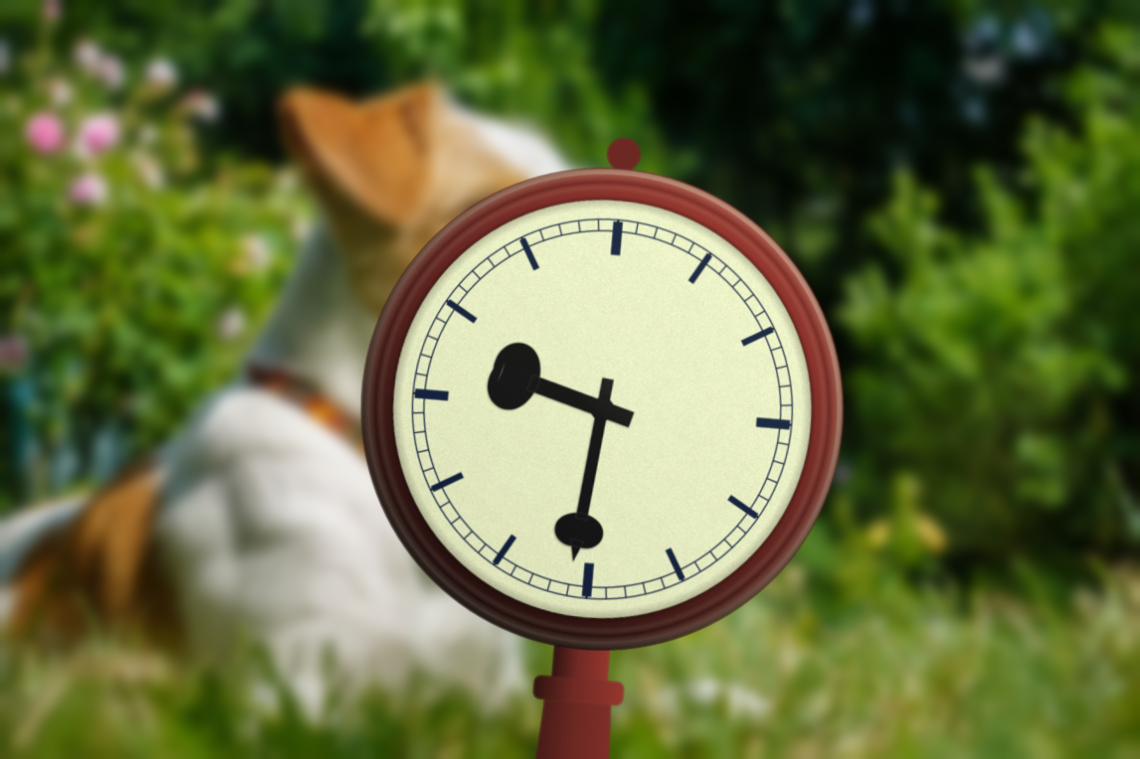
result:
{"hour": 9, "minute": 31}
